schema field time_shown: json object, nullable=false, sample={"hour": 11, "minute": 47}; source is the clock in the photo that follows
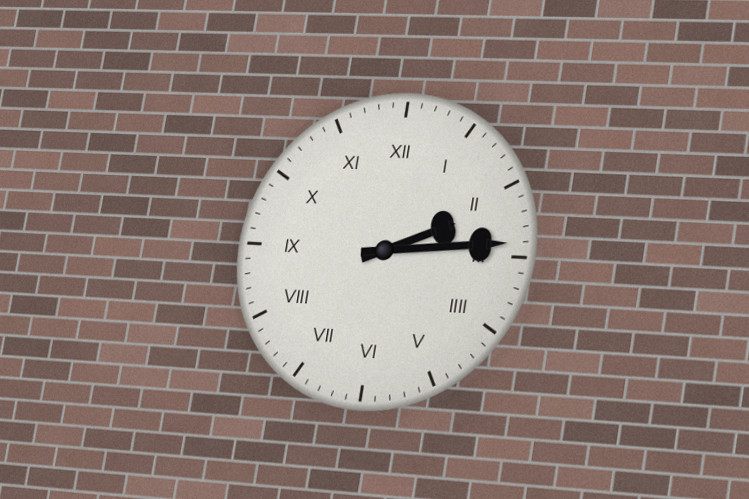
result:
{"hour": 2, "minute": 14}
